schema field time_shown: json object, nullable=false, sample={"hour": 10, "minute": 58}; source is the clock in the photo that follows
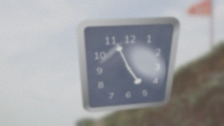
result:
{"hour": 4, "minute": 56}
